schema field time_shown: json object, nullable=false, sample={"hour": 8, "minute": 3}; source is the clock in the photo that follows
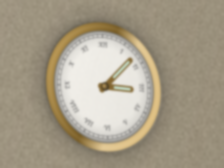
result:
{"hour": 3, "minute": 8}
